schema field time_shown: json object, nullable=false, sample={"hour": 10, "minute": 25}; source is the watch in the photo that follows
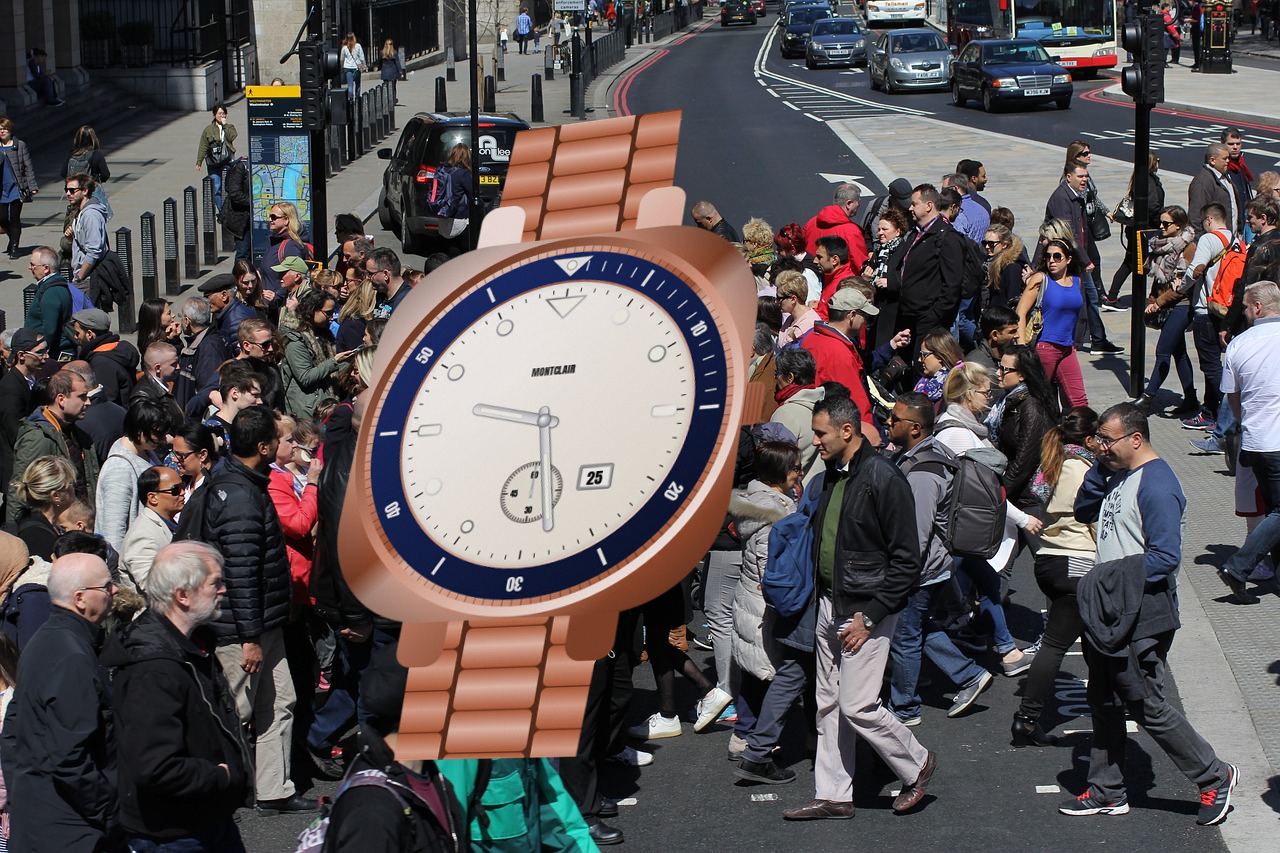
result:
{"hour": 9, "minute": 28}
